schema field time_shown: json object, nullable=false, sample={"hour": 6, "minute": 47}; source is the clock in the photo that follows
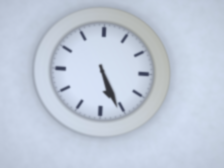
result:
{"hour": 5, "minute": 26}
